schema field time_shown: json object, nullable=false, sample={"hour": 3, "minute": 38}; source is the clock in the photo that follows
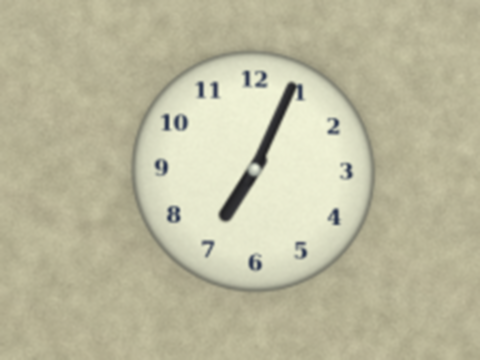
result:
{"hour": 7, "minute": 4}
